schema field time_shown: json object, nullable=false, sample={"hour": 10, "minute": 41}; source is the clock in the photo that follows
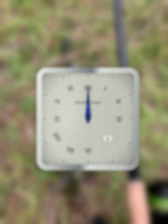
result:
{"hour": 12, "minute": 0}
